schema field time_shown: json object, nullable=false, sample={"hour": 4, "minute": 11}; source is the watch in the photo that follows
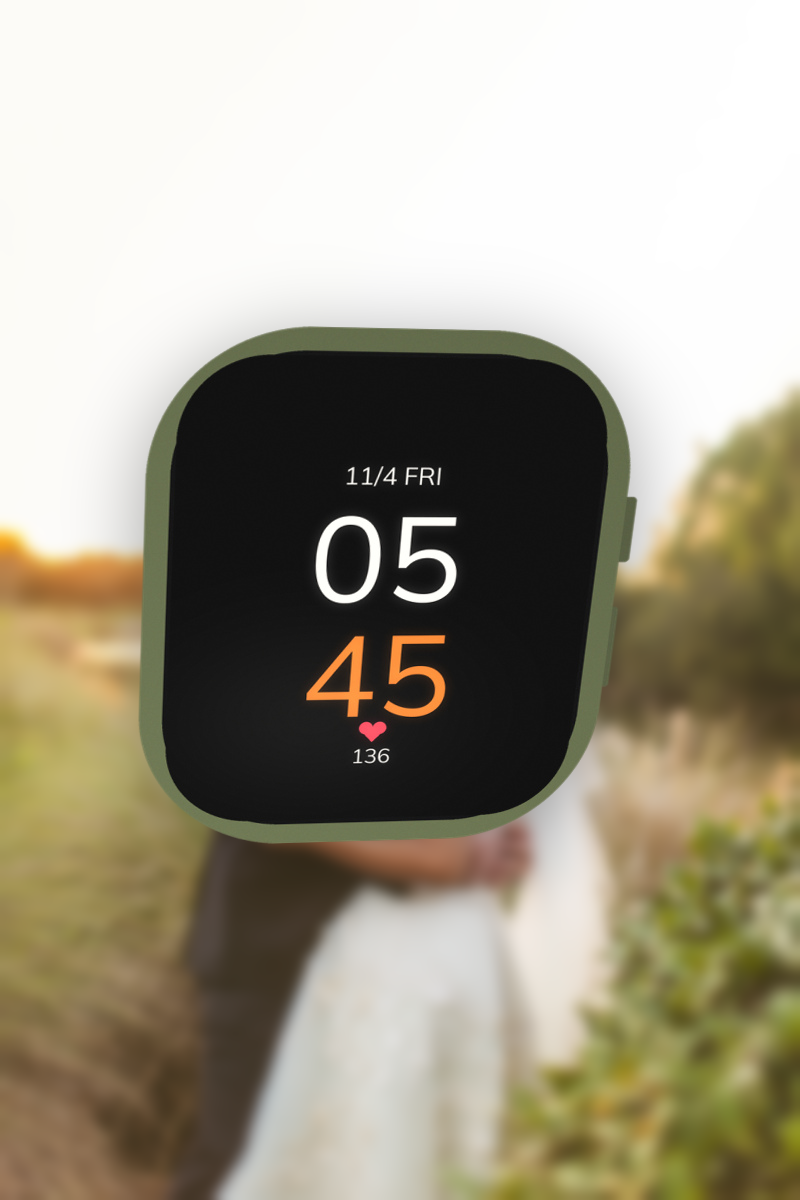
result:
{"hour": 5, "minute": 45}
